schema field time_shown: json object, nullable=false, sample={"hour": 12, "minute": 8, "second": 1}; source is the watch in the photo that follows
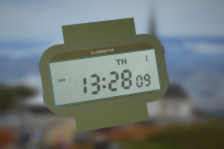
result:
{"hour": 13, "minute": 28, "second": 9}
